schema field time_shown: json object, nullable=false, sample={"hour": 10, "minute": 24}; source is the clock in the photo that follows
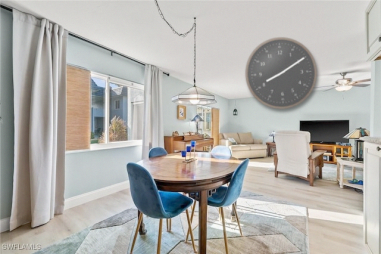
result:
{"hour": 8, "minute": 10}
